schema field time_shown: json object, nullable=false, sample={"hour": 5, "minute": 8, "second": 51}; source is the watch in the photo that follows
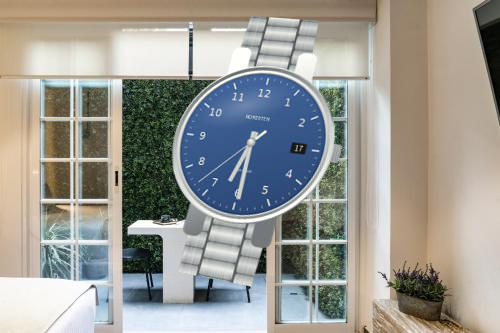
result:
{"hour": 6, "minute": 29, "second": 37}
